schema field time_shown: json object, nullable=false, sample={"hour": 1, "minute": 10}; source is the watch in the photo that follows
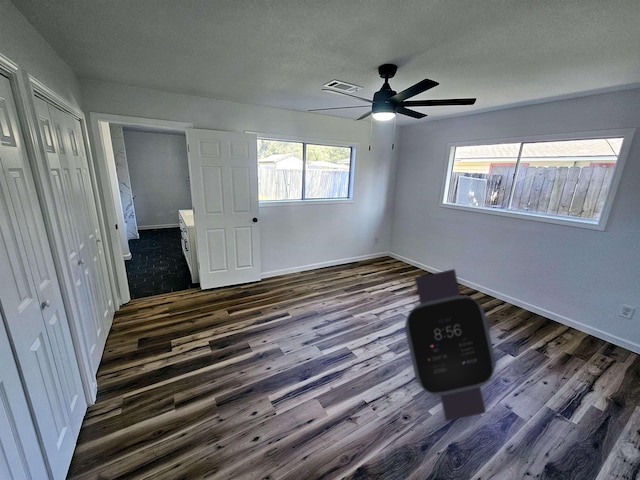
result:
{"hour": 8, "minute": 56}
